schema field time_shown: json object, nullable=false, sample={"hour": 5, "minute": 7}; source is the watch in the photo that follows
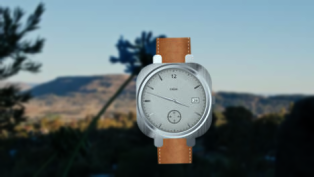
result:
{"hour": 3, "minute": 48}
